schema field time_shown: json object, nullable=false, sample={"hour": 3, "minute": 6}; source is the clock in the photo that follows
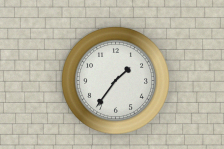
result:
{"hour": 1, "minute": 36}
